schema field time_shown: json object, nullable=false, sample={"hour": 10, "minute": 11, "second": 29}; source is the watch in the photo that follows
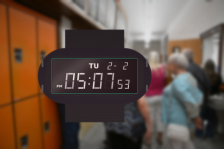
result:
{"hour": 5, "minute": 7, "second": 53}
